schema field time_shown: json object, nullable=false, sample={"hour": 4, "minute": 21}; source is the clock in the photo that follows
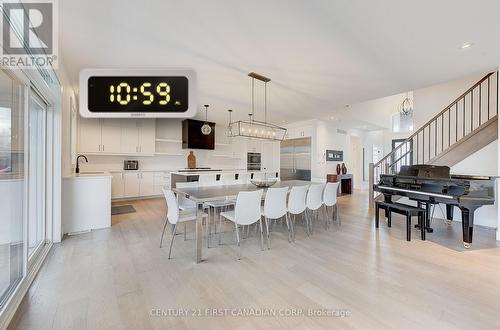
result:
{"hour": 10, "minute": 59}
